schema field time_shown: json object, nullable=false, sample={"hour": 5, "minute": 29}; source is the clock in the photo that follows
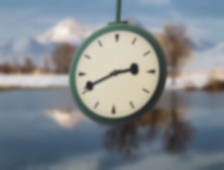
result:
{"hour": 2, "minute": 41}
